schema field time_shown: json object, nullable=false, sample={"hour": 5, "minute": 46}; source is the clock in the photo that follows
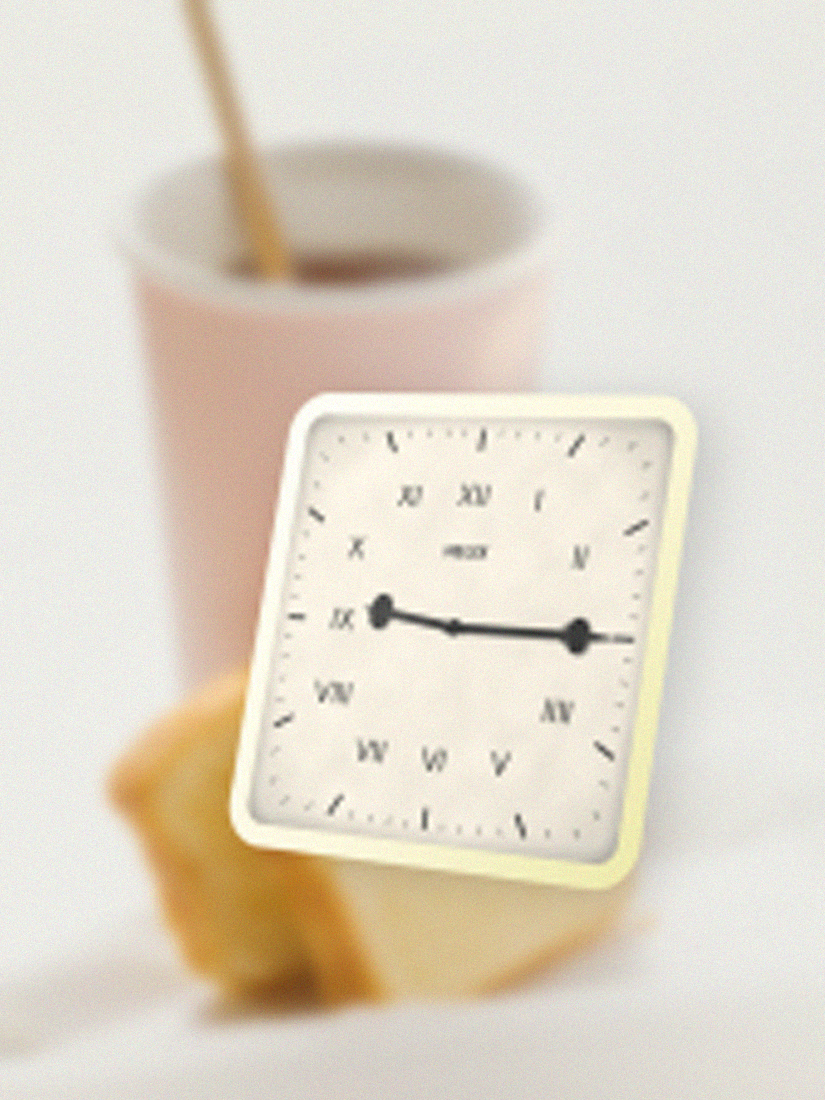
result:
{"hour": 9, "minute": 15}
